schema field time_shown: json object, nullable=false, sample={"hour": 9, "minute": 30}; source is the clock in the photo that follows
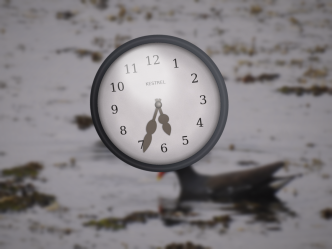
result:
{"hour": 5, "minute": 34}
